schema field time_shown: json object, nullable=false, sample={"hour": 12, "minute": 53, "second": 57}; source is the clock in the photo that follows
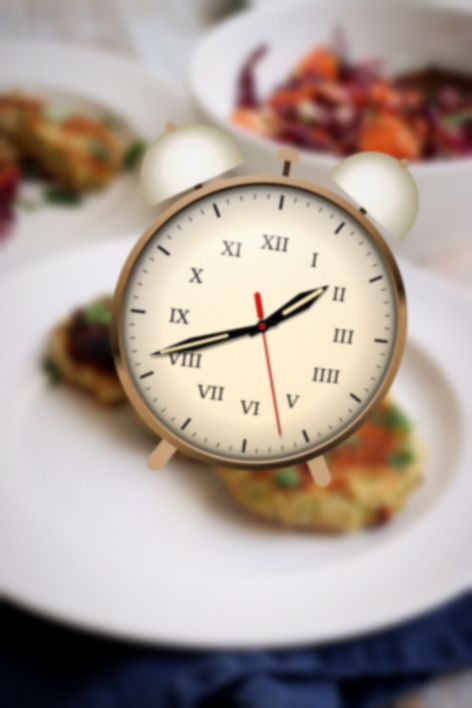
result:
{"hour": 1, "minute": 41, "second": 27}
